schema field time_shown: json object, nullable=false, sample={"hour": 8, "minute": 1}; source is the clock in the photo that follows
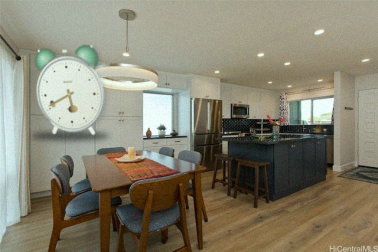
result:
{"hour": 5, "minute": 41}
